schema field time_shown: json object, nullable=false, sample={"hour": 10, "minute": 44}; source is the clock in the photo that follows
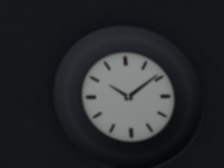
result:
{"hour": 10, "minute": 9}
